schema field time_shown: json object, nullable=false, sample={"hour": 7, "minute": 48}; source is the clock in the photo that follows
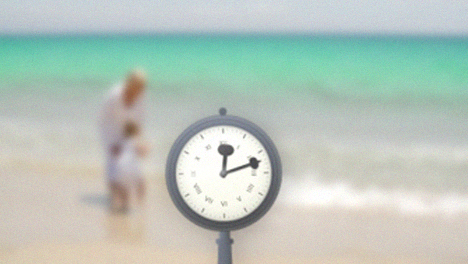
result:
{"hour": 12, "minute": 12}
